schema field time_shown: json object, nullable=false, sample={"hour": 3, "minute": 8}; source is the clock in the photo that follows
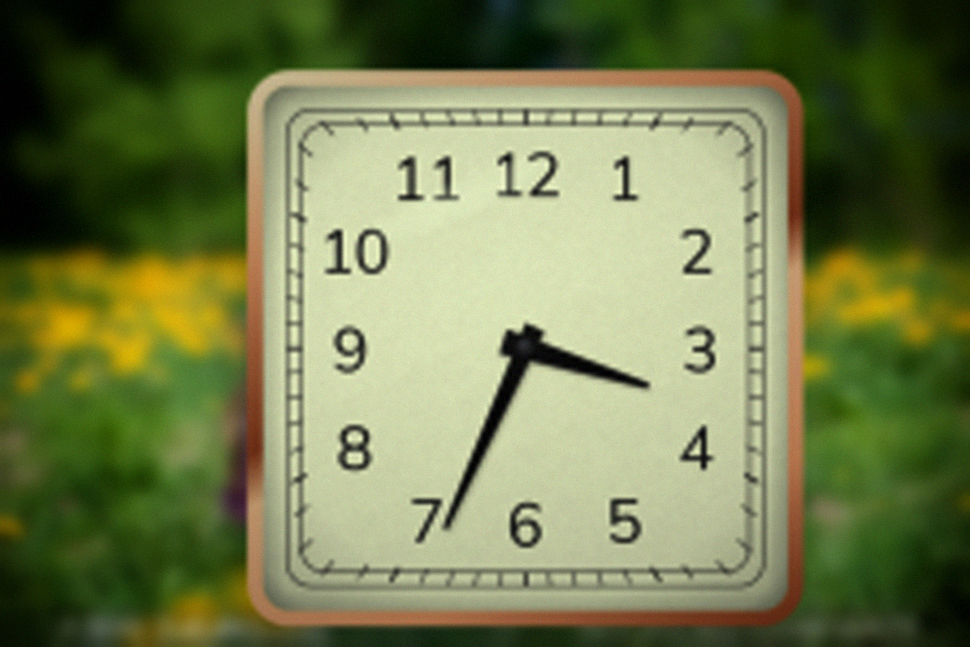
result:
{"hour": 3, "minute": 34}
